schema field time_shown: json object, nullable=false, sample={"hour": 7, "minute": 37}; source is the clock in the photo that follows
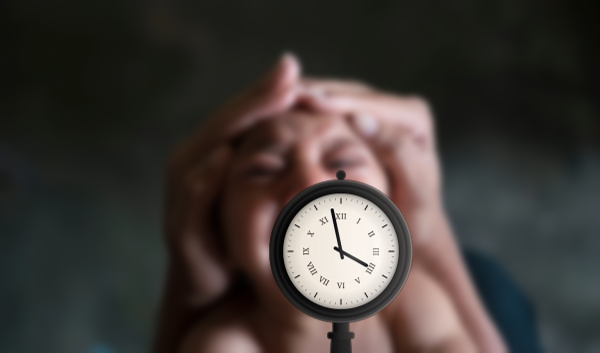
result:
{"hour": 3, "minute": 58}
